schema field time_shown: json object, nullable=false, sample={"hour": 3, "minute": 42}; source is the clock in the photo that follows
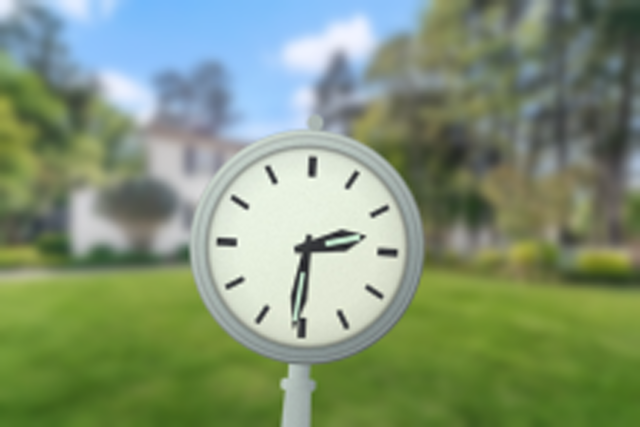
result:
{"hour": 2, "minute": 31}
